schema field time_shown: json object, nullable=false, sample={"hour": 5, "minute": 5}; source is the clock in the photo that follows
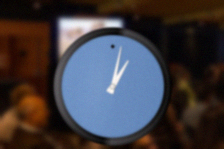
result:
{"hour": 1, "minute": 2}
